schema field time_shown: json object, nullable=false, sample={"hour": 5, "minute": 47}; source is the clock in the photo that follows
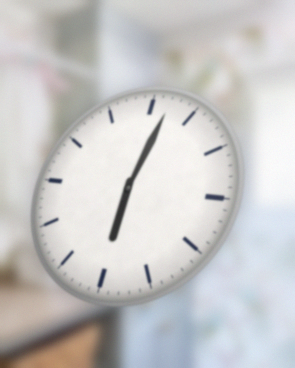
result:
{"hour": 6, "minute": 2}
